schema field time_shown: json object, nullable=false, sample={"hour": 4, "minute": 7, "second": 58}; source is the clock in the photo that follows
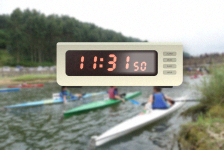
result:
{"hour": 11, "minute": 31, "second": 50}
